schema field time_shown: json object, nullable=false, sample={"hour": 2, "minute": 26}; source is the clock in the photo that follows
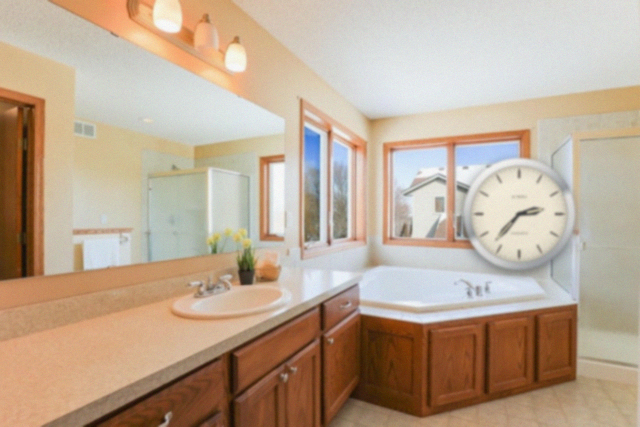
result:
{"hour": 2, "minute": 37}
